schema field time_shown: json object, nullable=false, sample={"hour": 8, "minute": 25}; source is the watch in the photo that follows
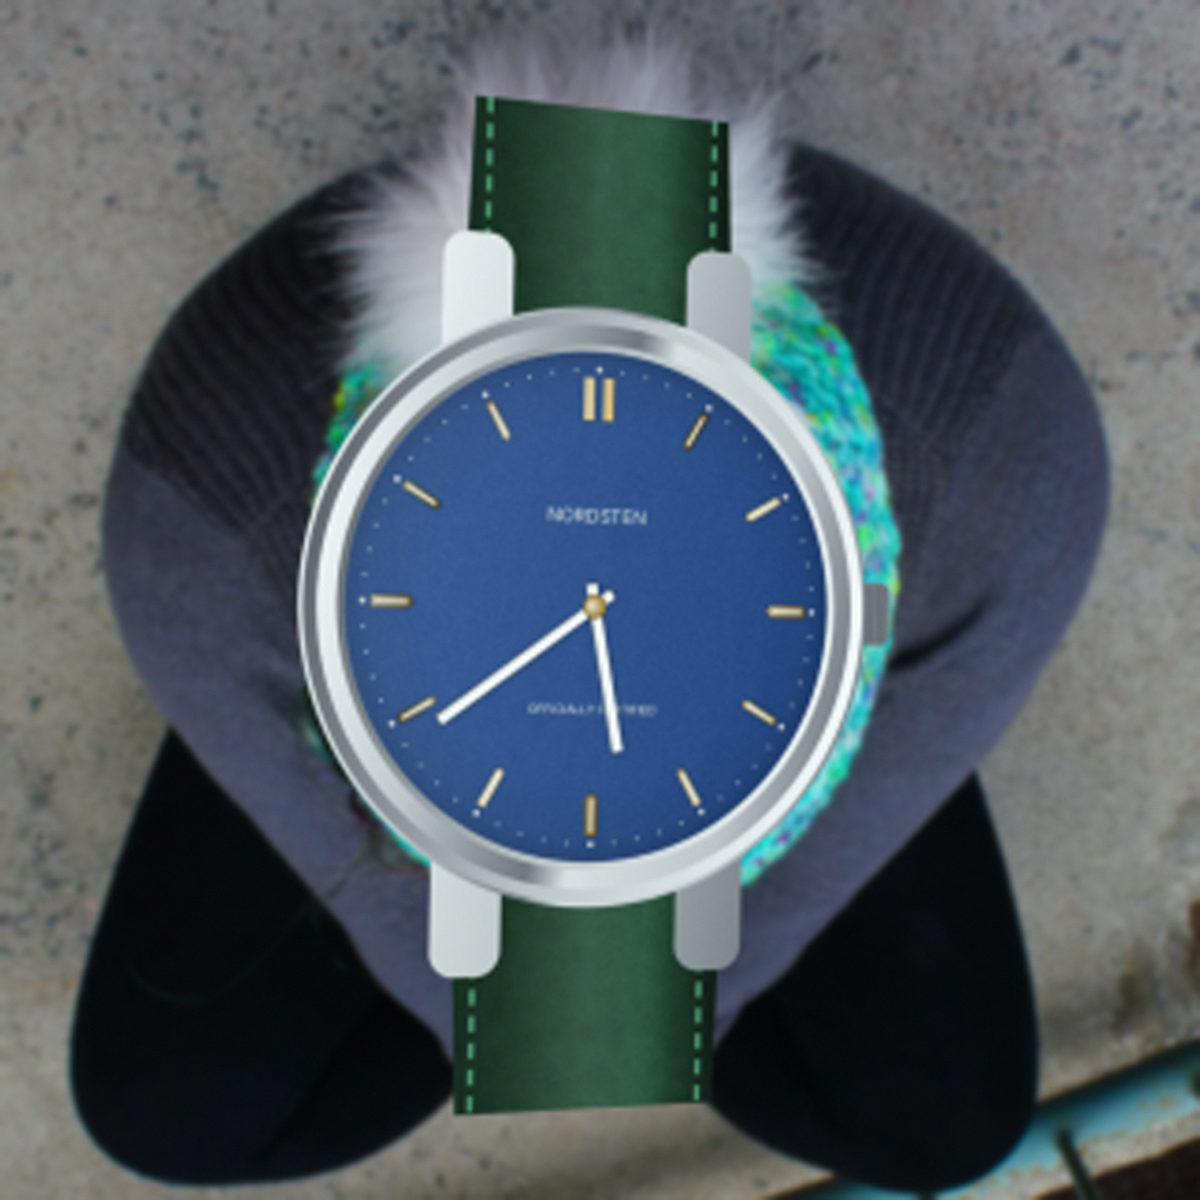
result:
{"hour": 5, "minute": 39}
